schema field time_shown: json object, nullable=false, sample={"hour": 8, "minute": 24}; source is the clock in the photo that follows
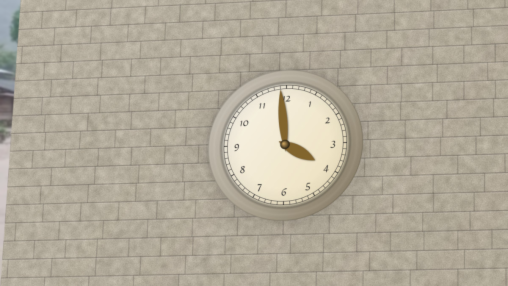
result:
{"hour": 3, "minute": 59}
